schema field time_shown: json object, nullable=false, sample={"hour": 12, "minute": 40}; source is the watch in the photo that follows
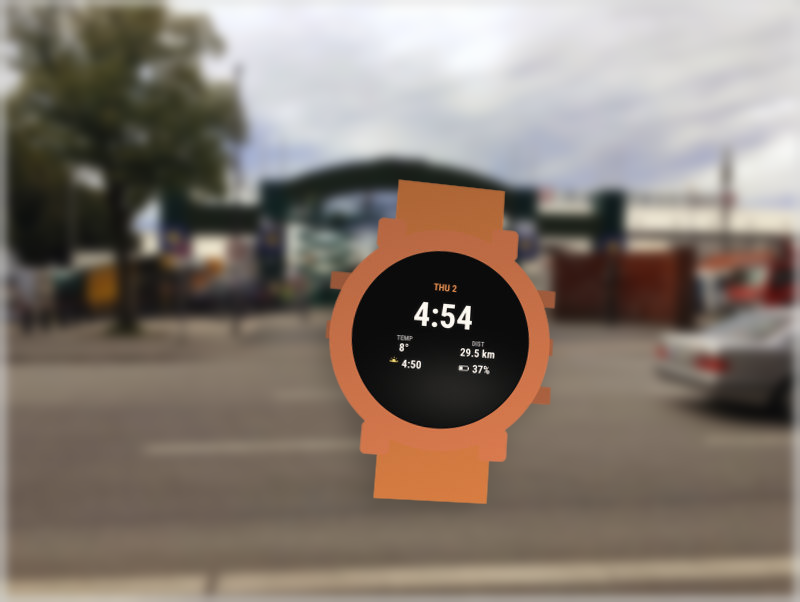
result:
{"hour": 4, "minute": 54}
